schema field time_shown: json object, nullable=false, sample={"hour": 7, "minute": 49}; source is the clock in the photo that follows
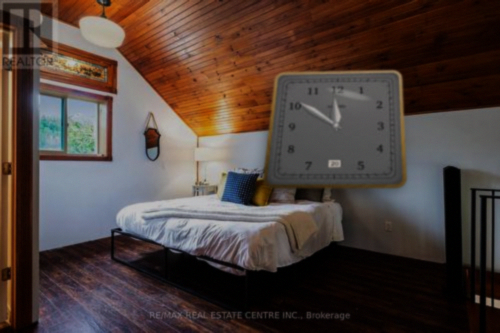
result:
{"hour": 11, "minute": 51}
